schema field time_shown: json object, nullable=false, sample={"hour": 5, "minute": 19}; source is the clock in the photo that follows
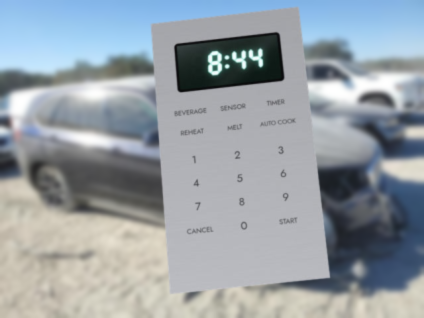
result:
{"hour": 8, "minute": 44}
